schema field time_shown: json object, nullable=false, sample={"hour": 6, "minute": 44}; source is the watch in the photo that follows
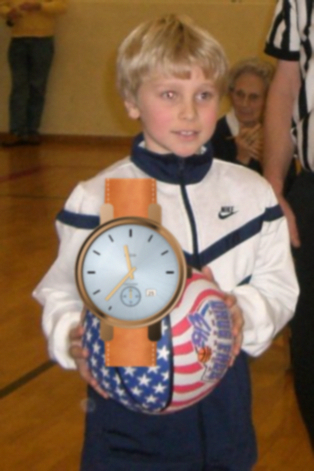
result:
{"hour": 11, "minute": 37}
